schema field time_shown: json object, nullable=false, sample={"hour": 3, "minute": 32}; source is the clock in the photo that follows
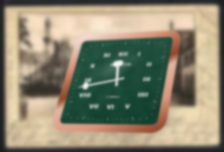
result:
{"hour": 11, "minute": 43}
